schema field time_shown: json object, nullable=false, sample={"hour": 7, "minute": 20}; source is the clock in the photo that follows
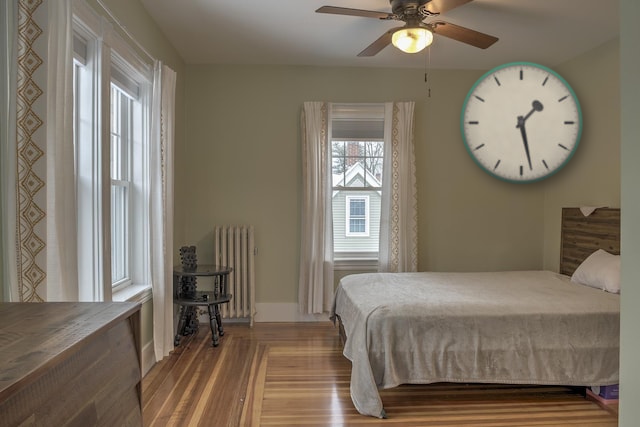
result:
{"hour": 1, "minute": 28}
